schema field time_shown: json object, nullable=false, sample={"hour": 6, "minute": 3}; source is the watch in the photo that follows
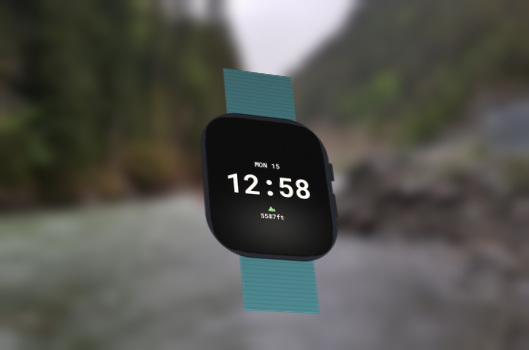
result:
{"hour": 12, "minute": 58}
